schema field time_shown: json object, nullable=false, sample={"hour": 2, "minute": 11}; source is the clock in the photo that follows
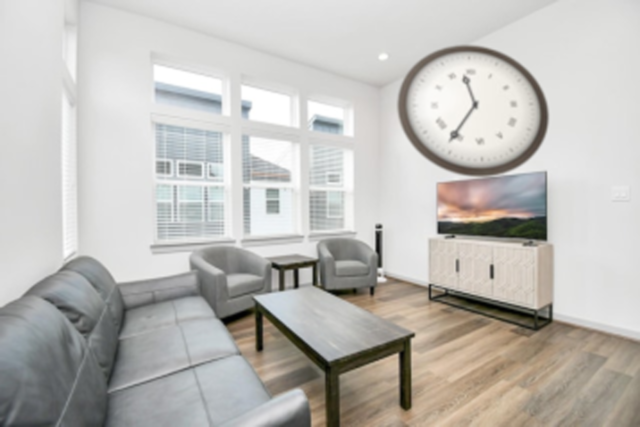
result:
{"hour": 11, "minute": 36}
